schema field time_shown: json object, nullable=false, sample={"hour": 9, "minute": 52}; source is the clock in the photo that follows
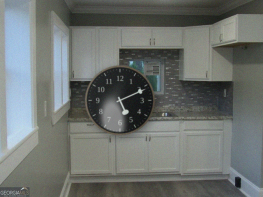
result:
{"hour": 5, "minute": 11}
